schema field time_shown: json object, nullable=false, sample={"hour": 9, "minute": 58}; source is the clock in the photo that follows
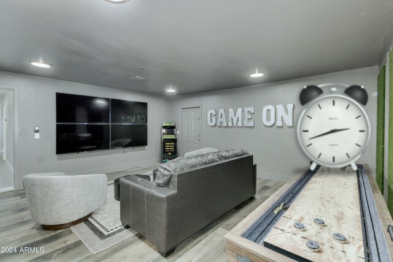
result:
{"hour": 2, "minute": 42}
